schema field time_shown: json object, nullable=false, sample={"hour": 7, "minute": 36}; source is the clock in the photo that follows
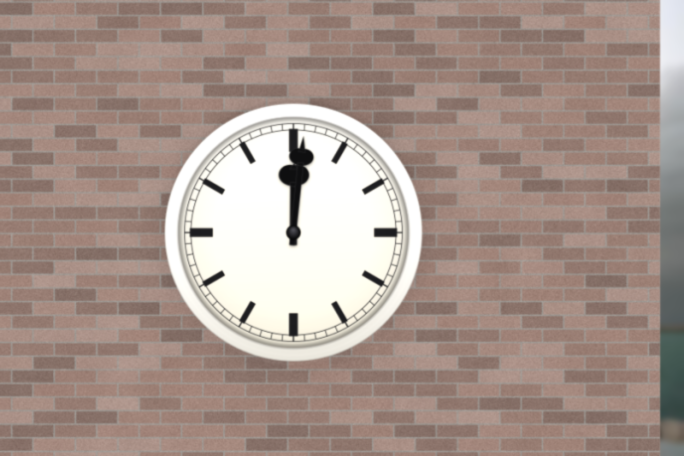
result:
{"hour": 12, "minute": 1}
